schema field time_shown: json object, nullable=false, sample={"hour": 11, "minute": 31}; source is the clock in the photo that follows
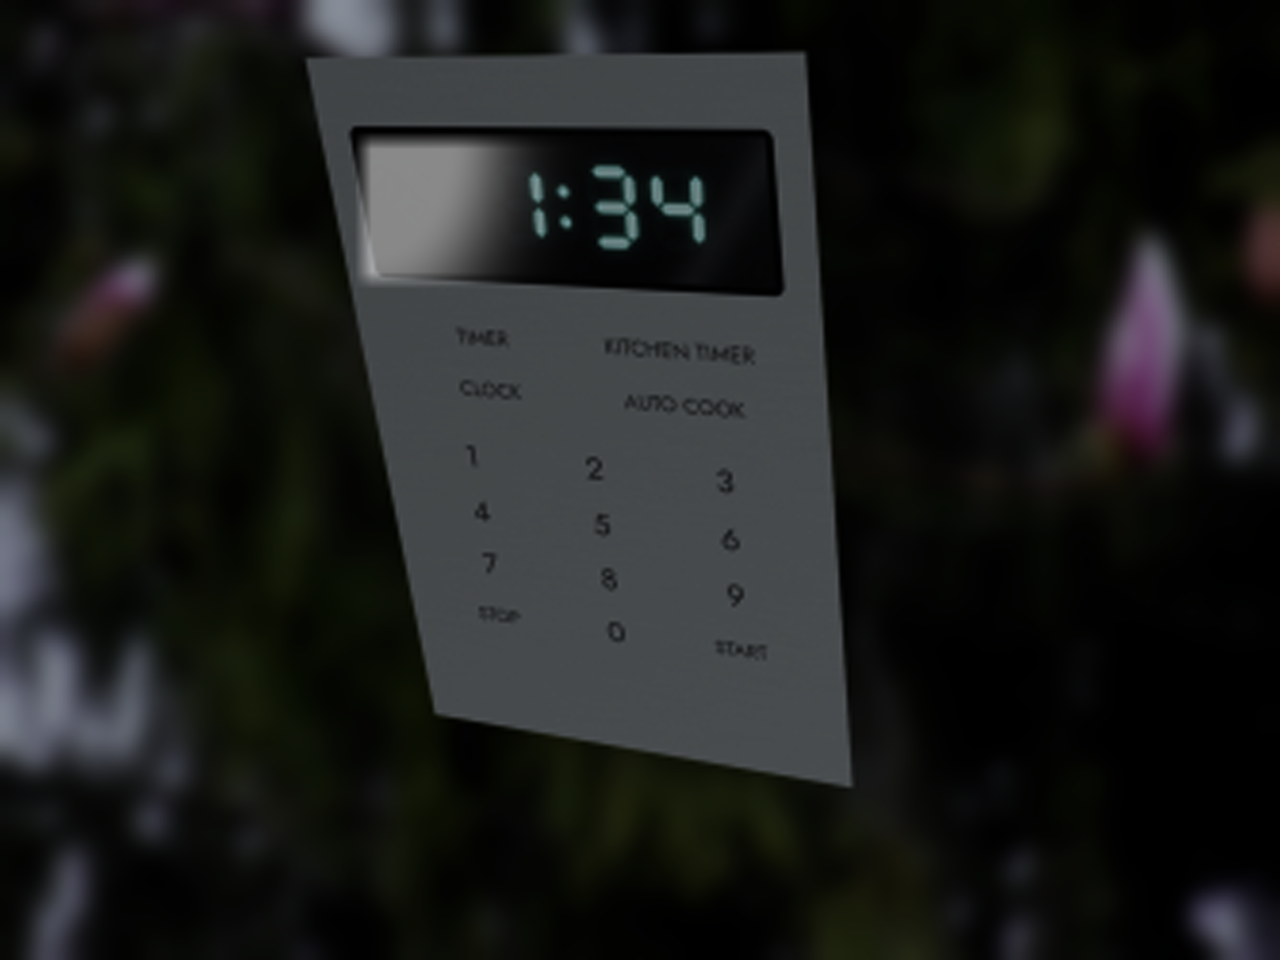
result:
{"hour": 1, "minute": 34}
